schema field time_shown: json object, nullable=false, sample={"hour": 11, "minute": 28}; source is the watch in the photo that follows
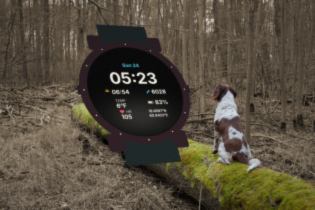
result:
{"hour": 5, "minute": 23}
